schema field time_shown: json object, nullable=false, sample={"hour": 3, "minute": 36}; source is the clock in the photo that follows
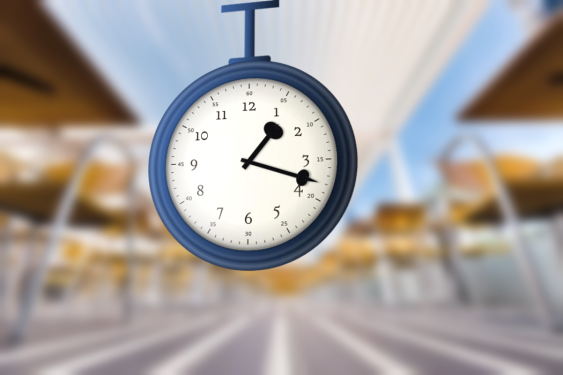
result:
{"hour": 1, "minute": 18}
